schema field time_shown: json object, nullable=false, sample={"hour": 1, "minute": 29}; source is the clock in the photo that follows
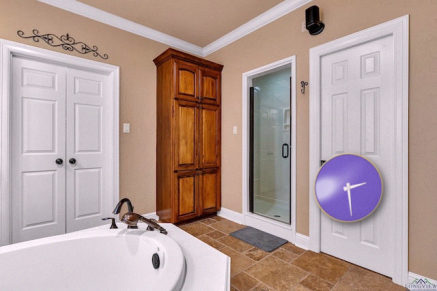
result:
{"hour": 2, "minute": 29}
